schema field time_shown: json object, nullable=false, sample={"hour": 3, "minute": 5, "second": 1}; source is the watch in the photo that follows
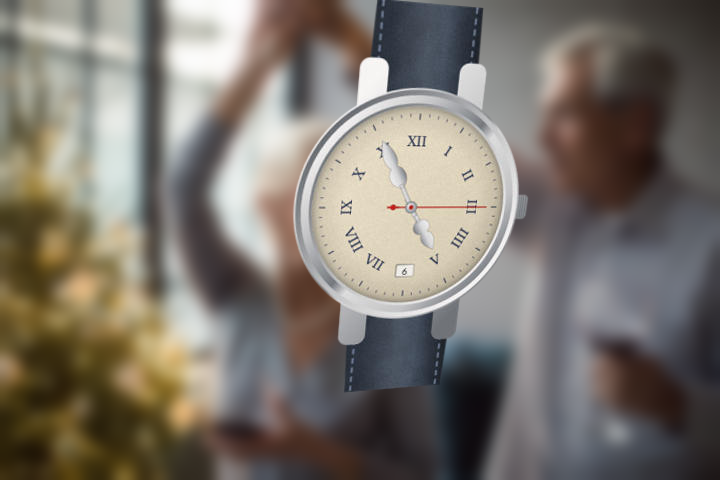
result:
{"hour": 4, "minute": 55, "second": 15}
